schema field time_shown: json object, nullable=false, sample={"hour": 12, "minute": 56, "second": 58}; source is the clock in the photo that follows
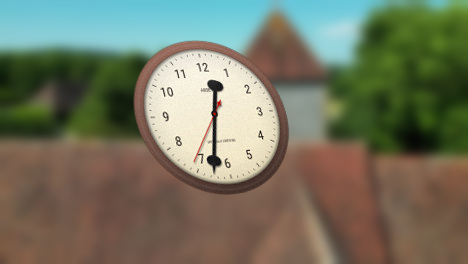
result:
{"hour": 12, "minute": 32, "second": 36}
